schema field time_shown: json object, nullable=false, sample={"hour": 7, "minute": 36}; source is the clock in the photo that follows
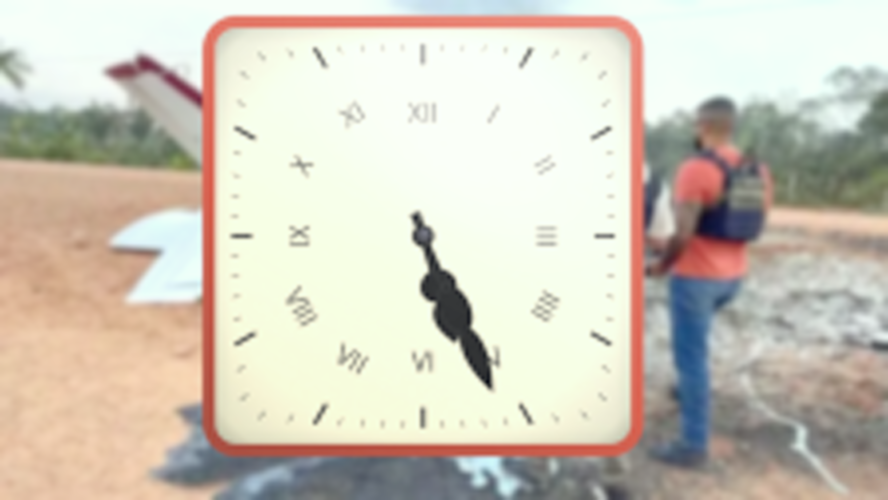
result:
{"hour": 5, "minute": 26}
